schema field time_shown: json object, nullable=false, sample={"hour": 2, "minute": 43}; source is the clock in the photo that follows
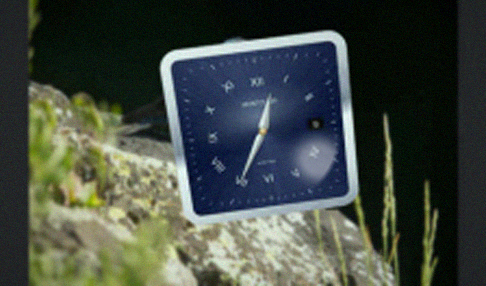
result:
{"hour": 12, "minute": 35}
